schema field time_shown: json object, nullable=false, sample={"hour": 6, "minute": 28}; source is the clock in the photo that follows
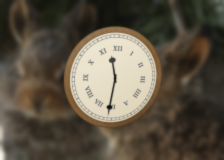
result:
{"hour": 11, "minute": 31}
